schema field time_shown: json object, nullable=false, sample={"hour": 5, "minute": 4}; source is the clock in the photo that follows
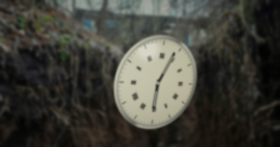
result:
{"hour": 6, "minute": 4}
